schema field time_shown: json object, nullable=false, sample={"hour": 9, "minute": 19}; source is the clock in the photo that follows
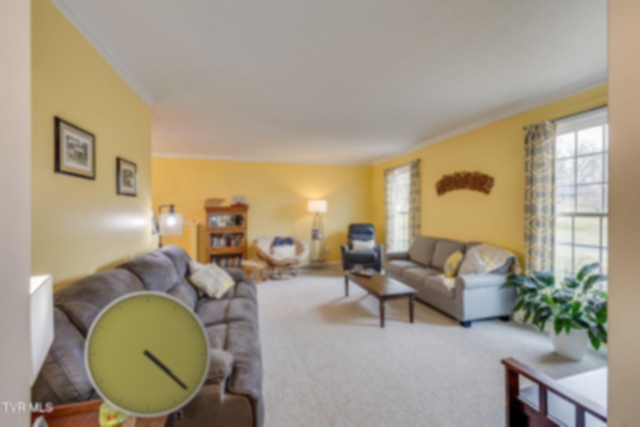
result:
{"hour": 4, "minute": 22}
